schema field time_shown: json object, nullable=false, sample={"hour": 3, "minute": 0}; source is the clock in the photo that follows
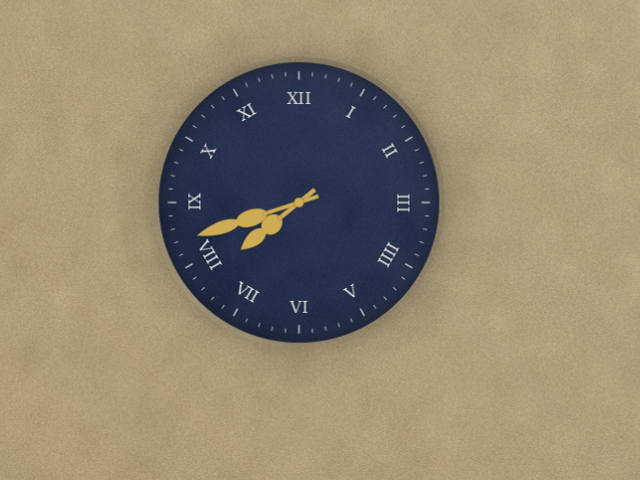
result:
{"hour": 7, "minute": 42}
